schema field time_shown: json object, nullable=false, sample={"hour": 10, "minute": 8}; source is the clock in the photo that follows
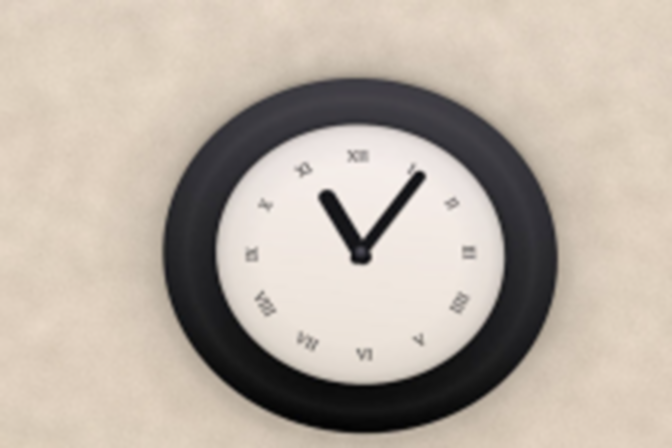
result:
{"hour": 11, "minute": 6}
